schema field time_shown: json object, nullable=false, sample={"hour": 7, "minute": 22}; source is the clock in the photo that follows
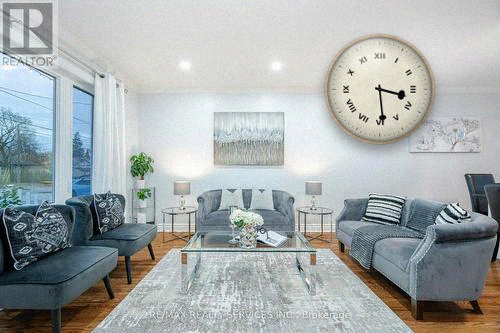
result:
{"hour": 3, "minute": 29}
